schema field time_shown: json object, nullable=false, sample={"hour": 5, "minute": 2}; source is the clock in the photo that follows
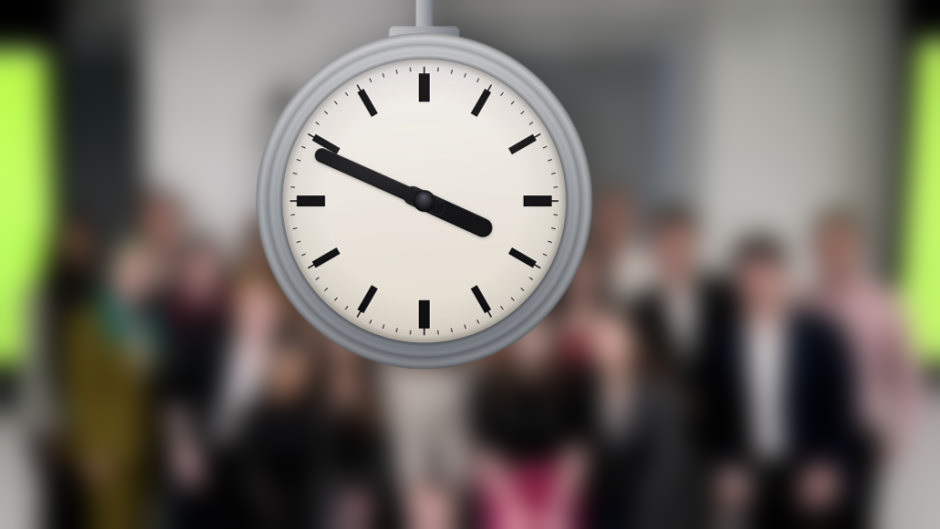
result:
{"hour": 3, "minute": 49}
